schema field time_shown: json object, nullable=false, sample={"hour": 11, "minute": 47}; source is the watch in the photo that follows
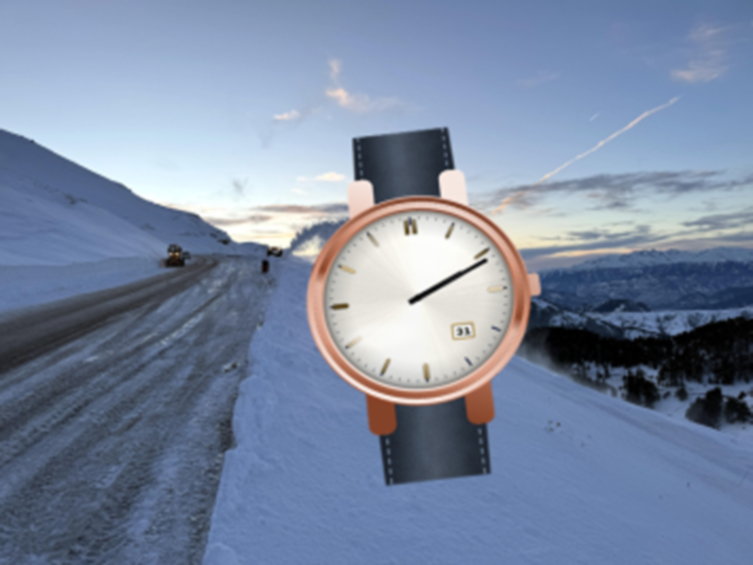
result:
{"hour": 2, "minute": 11}
